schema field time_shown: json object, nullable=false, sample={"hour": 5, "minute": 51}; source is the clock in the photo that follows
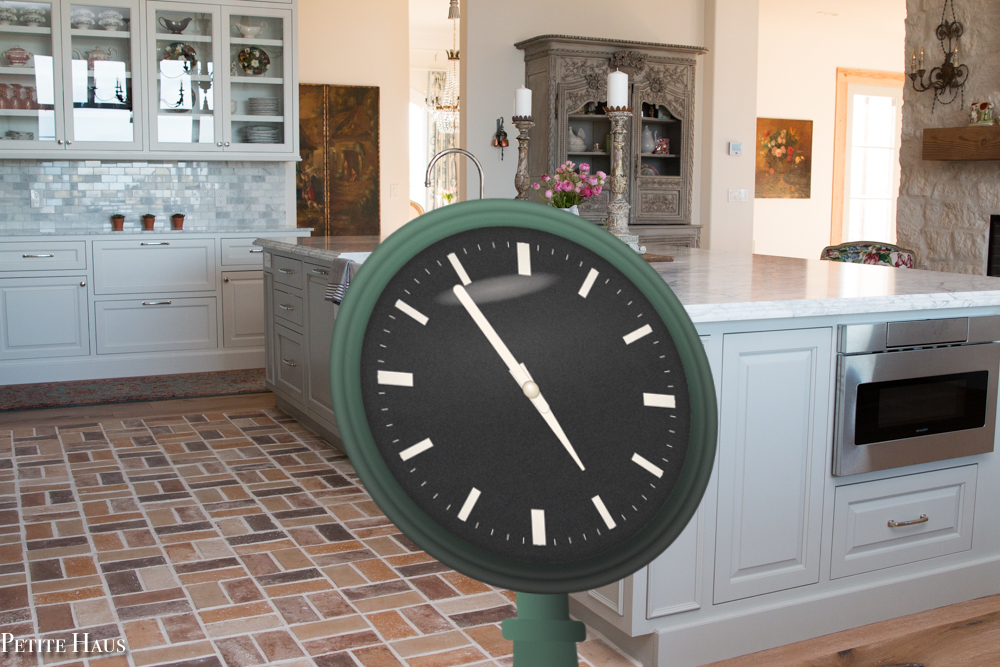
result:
{"hour": 4, "minute": 54}
